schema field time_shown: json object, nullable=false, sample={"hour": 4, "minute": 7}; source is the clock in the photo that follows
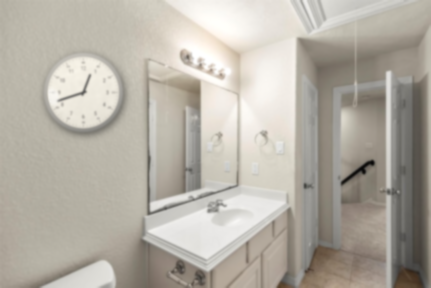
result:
{"hour": 12, "minute": 42}
